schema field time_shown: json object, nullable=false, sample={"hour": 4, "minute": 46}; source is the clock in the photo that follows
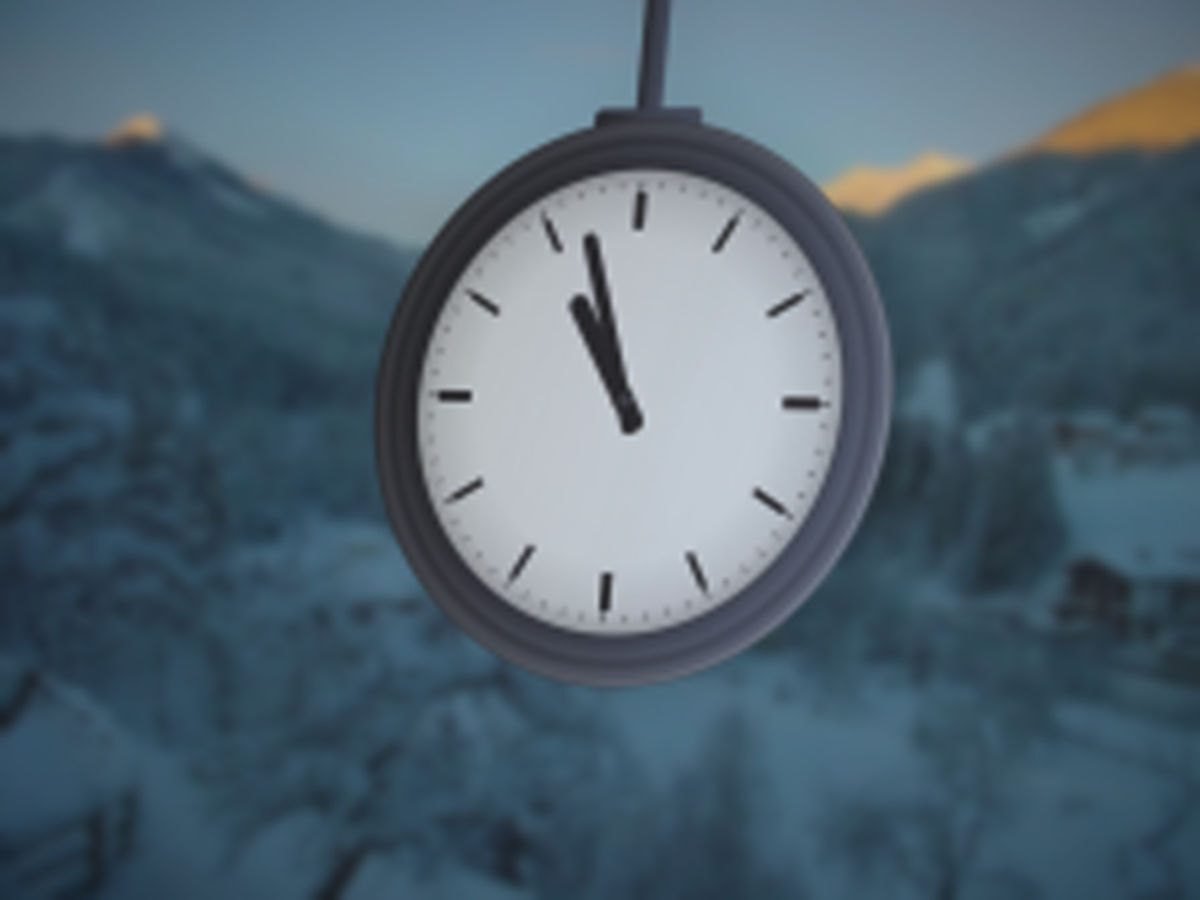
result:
{"hour": 10, "minute": 57}
